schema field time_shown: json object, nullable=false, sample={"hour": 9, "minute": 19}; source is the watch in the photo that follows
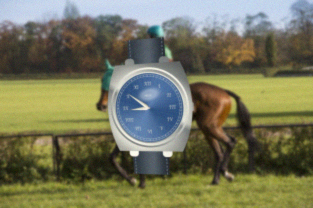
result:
{"hour": 8, "minute": 51}
